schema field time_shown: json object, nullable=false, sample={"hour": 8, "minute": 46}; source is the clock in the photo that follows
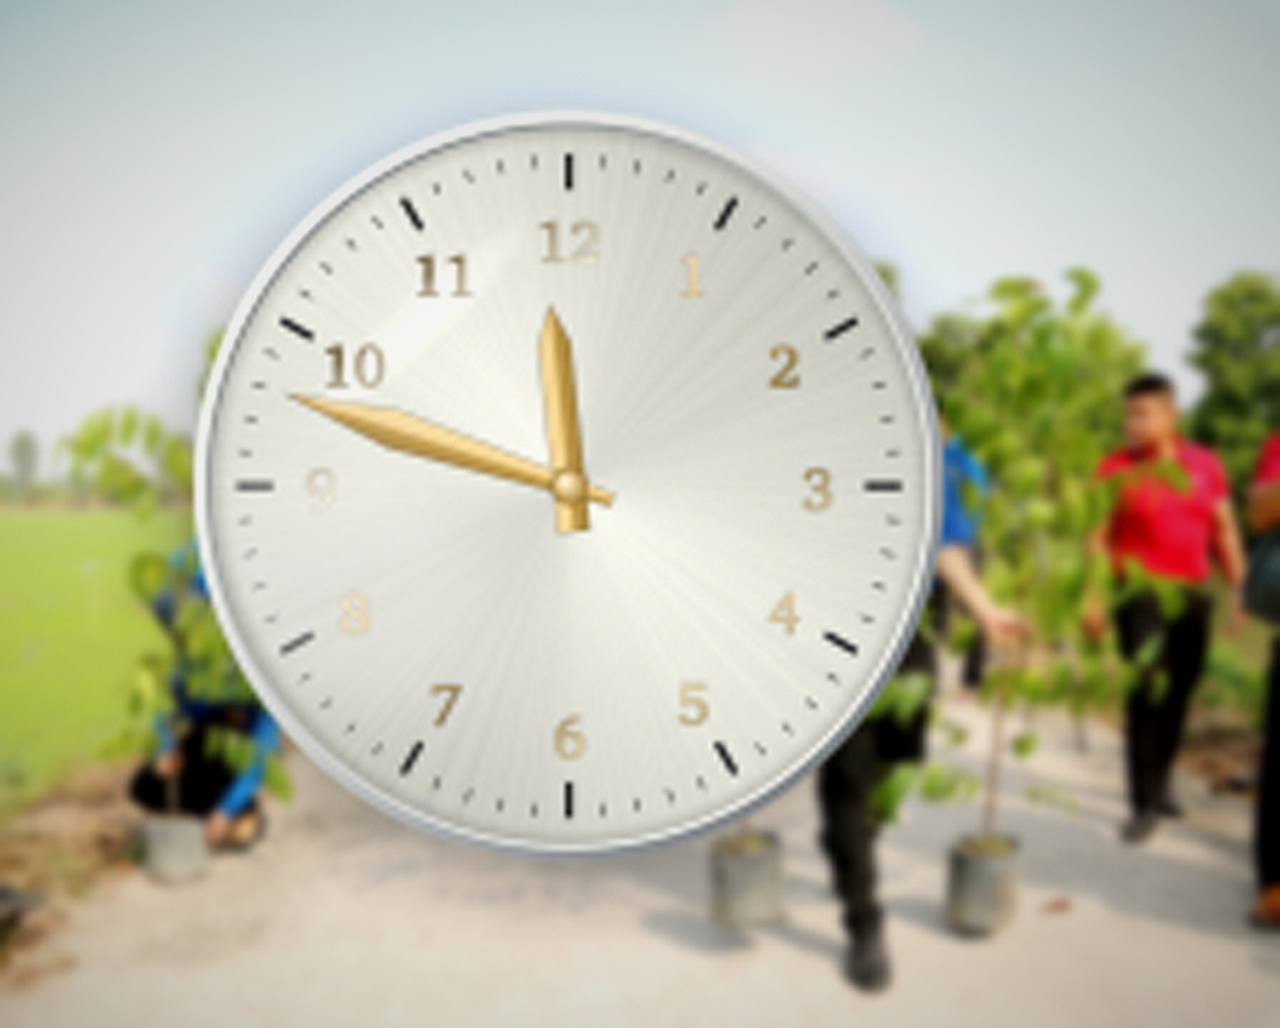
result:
{"hour": 11, "minute": 48}
